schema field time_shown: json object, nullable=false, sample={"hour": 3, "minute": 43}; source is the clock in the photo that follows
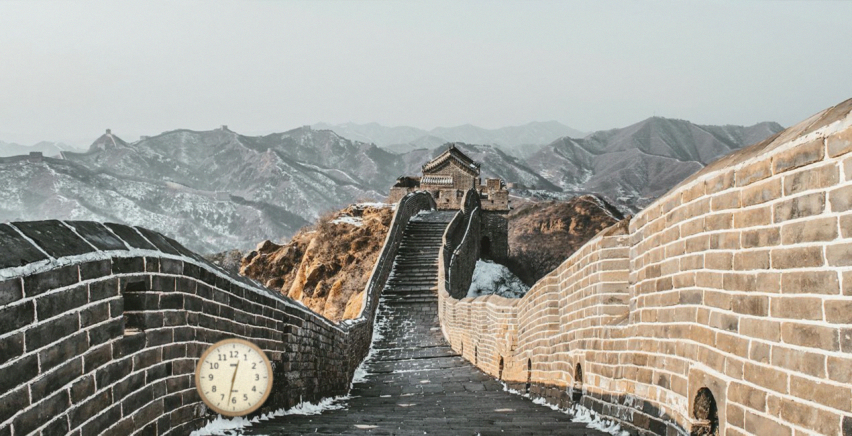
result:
{"hour": 12, "minute": 32}
